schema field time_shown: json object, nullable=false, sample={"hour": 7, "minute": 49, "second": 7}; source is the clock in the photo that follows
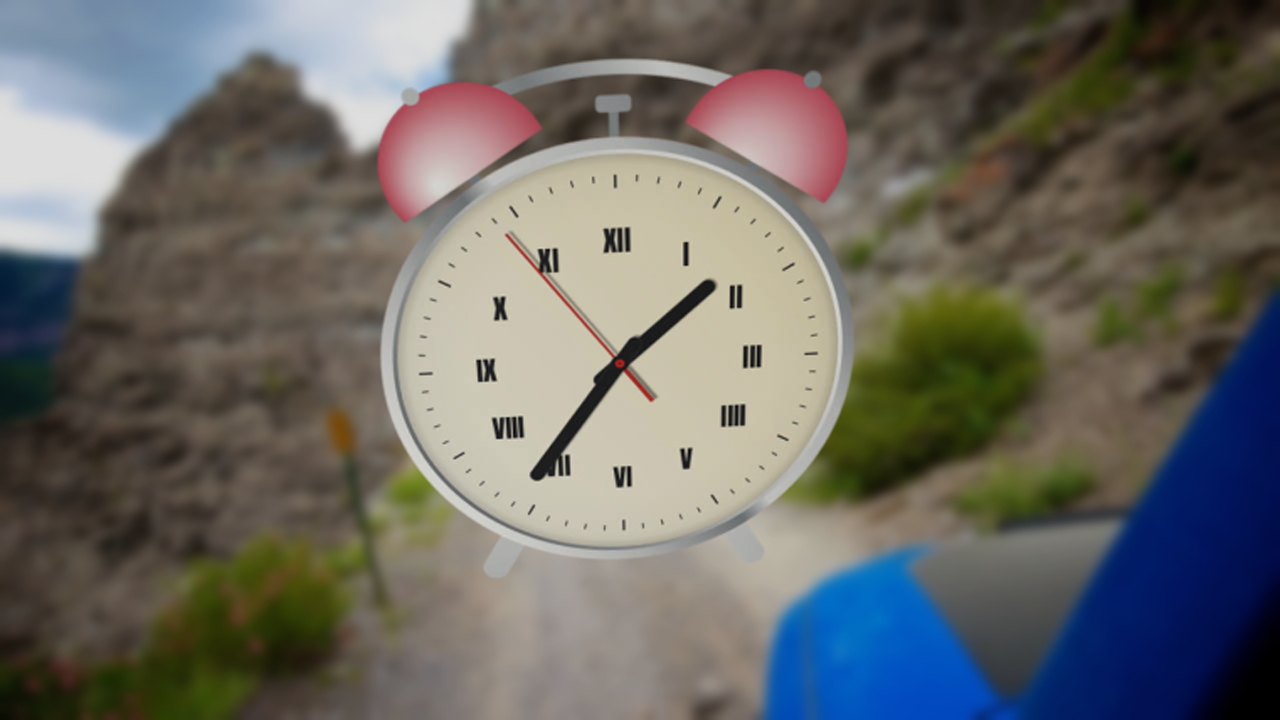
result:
{"hour": 1, "minute": 35, "second": 54}
